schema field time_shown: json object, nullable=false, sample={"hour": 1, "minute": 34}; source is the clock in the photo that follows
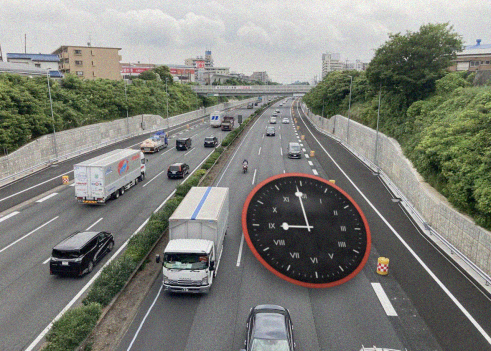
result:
{"hour": 8, "minute": 59}
